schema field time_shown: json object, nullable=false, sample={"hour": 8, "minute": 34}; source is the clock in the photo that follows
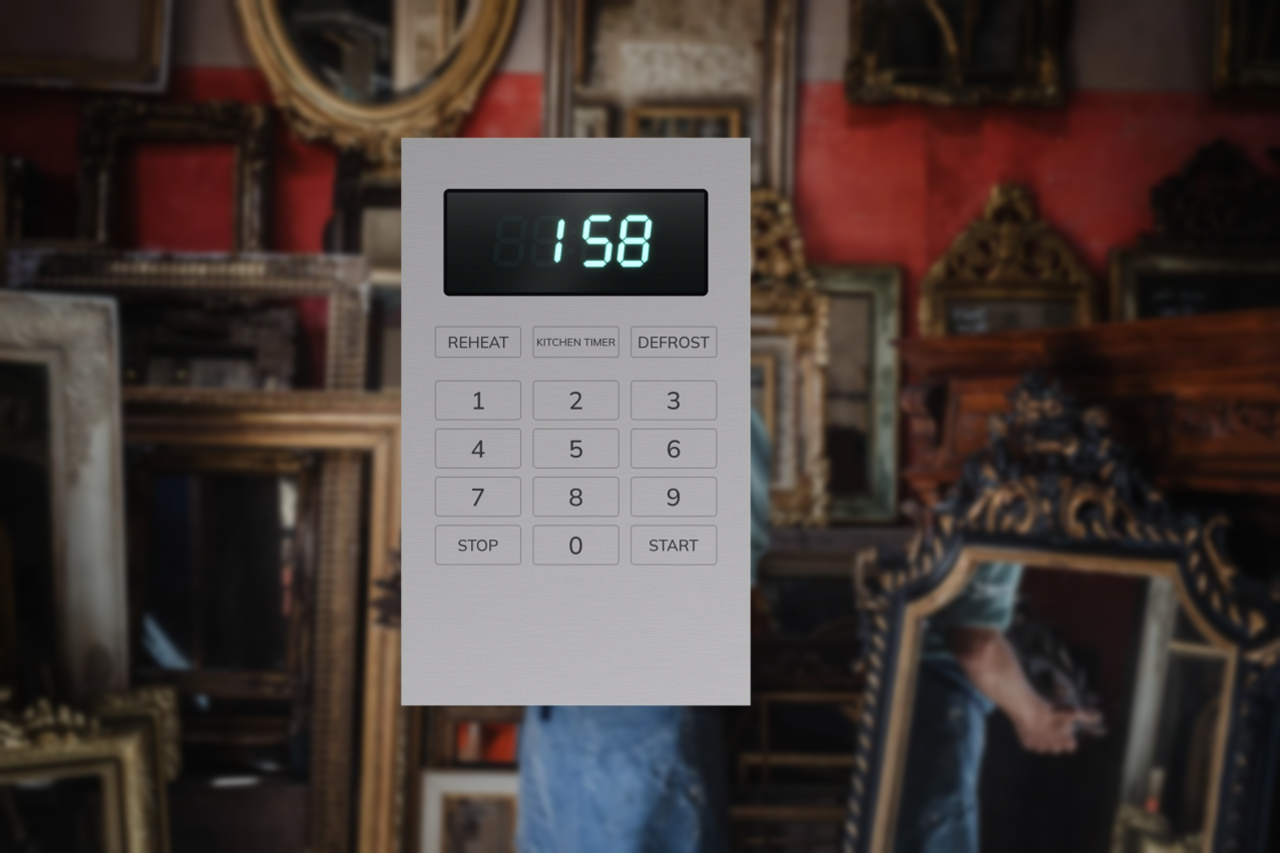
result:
{"hour": 1, "minute": 58}
